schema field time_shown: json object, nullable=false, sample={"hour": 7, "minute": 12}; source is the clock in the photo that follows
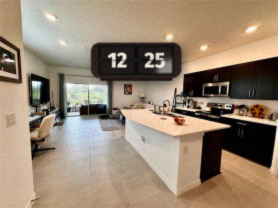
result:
{"hour": 12, "minute": 25}
